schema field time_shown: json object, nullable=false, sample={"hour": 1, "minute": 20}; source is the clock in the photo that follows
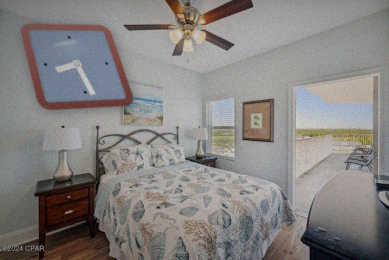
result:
{"hour": 8, "minute": 28}
